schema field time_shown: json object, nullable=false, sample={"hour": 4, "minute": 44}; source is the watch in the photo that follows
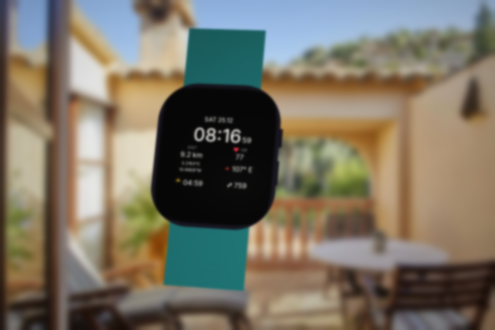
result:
{"hour": 8, "minute": 16}
